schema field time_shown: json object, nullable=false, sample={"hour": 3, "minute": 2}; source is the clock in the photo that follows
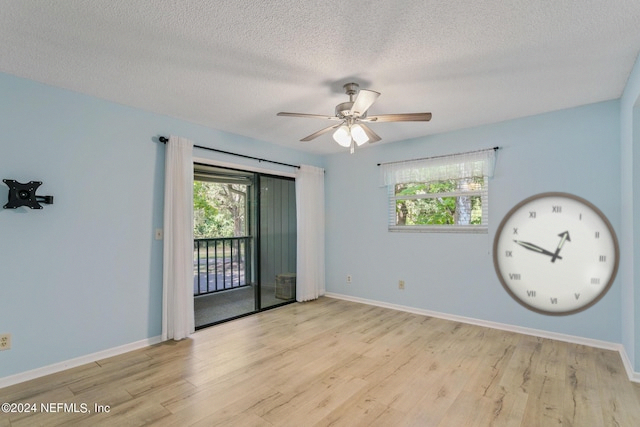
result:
{"hour": 12, "minute": 48}
